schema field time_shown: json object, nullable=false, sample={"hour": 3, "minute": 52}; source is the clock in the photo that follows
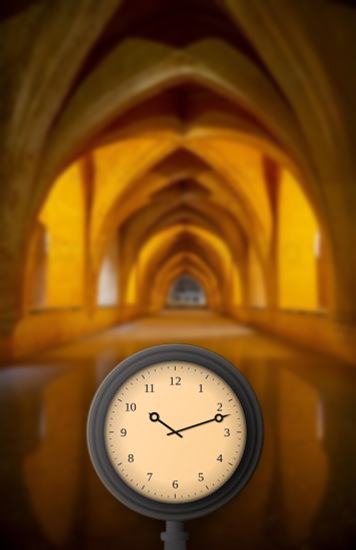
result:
{"hour": 10, "minute": 12}
